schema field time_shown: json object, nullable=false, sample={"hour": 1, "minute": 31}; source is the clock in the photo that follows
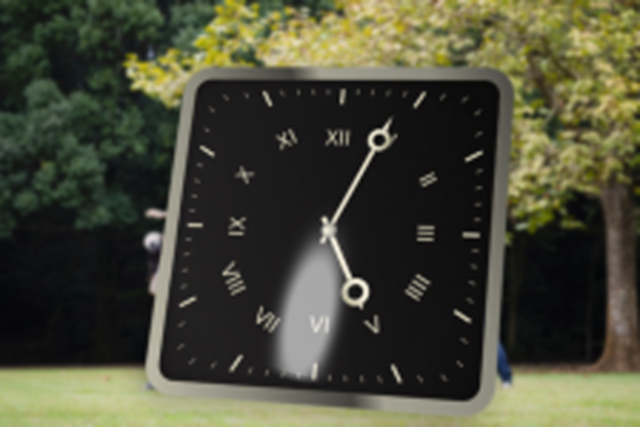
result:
{"hour": 5, "minute": 4}
